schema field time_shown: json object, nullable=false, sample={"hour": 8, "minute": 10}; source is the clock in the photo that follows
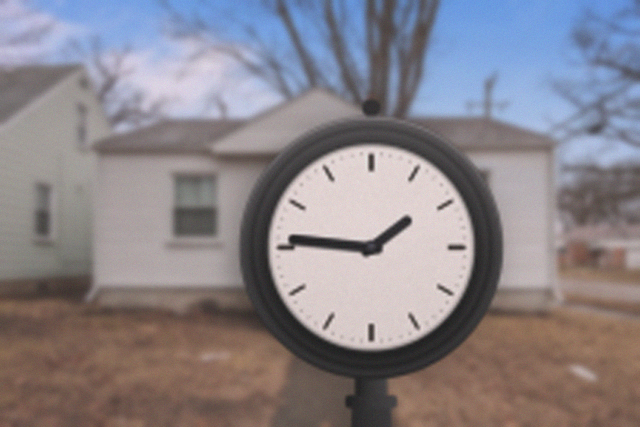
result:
{"hour": 1, "minute": 46}
